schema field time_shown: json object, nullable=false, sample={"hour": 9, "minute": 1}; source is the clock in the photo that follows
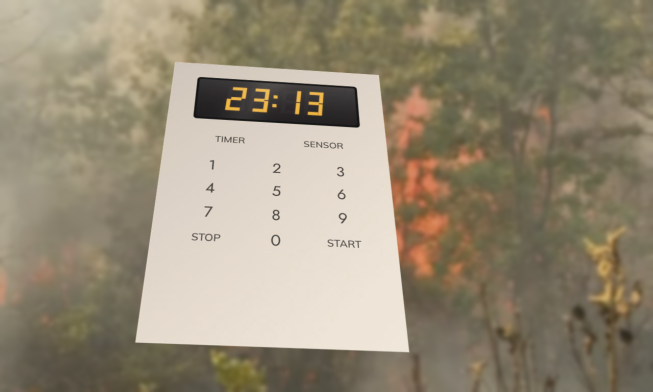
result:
{"hour": 23, "minute": 13}
